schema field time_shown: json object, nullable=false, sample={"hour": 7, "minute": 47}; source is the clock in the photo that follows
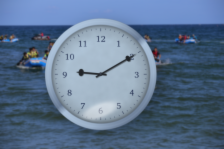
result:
{"hour": 9, "minute": 10}
